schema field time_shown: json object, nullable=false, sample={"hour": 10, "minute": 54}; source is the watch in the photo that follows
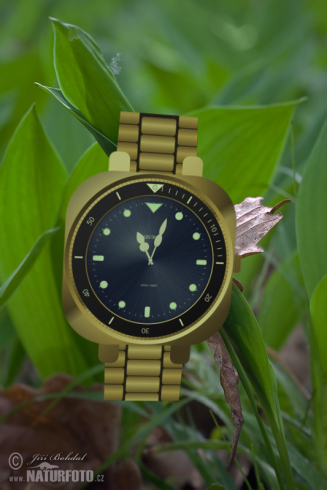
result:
{"hour": 11, "minute": 3}
